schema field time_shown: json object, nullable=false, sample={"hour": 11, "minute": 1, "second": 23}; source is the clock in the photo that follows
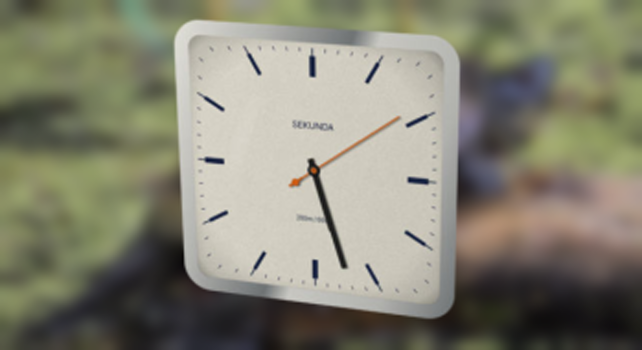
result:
{"hour": 5, "minute": 27, "second": 9}
